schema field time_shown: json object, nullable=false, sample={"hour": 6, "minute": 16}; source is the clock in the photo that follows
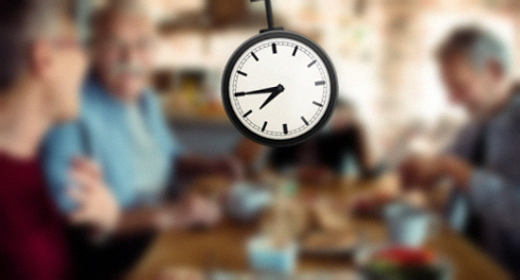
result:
{"hour": 7, "minute": 45}
